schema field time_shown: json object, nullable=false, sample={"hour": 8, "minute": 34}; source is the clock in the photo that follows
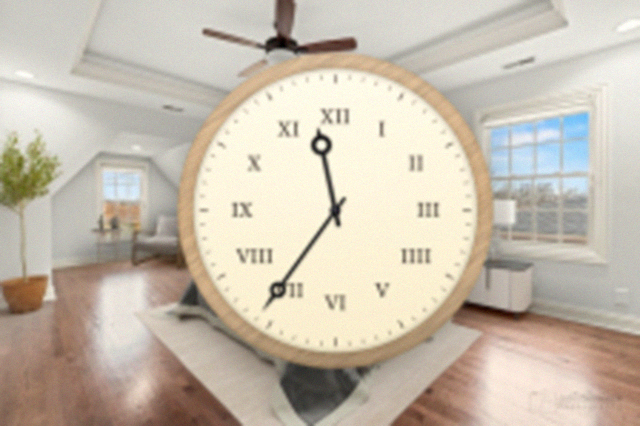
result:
{"hour": 11, "minute": 36}
